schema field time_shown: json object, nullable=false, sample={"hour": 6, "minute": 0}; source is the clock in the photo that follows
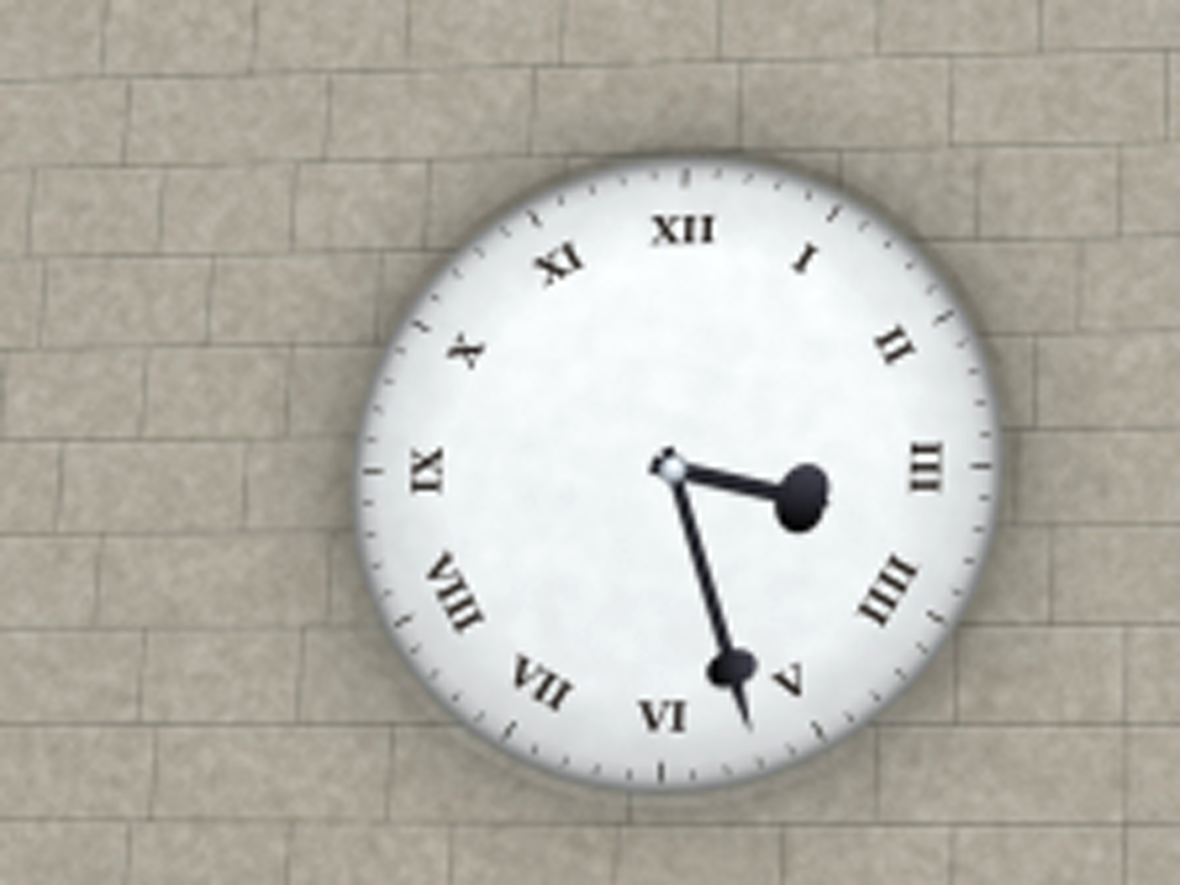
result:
{"hour": 3, "minute": 27}
